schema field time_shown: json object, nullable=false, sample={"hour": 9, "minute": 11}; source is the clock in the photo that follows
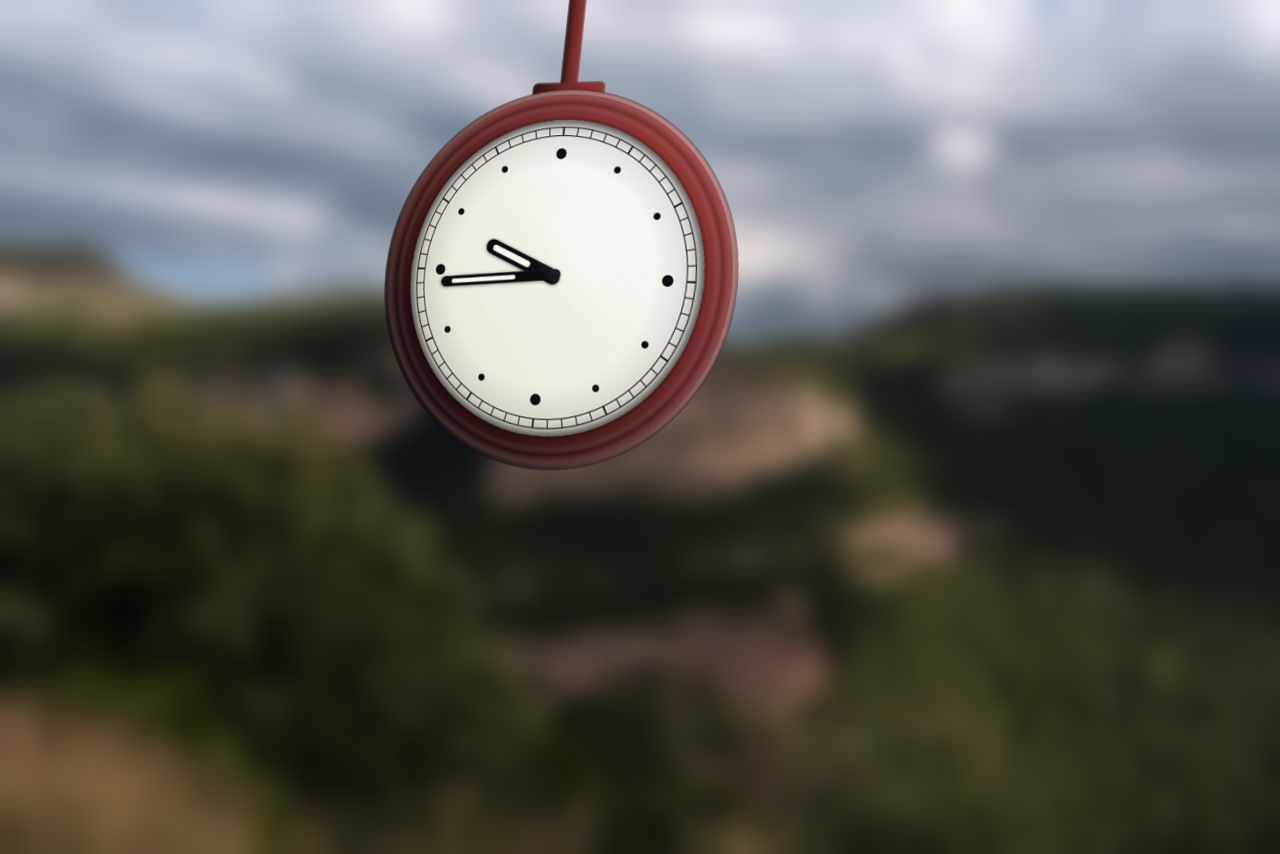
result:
{"hour": 9, "minute": 44}
